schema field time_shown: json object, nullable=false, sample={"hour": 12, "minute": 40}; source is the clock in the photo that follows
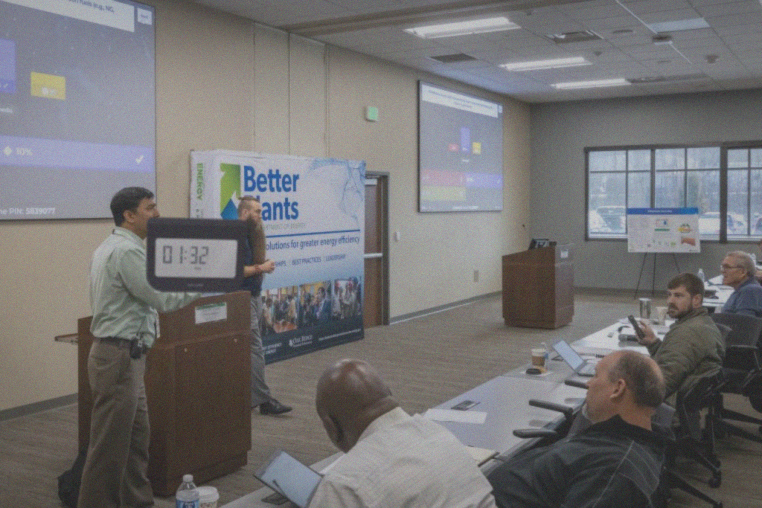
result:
{"hour": 1, "minute": 32}
